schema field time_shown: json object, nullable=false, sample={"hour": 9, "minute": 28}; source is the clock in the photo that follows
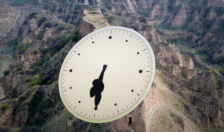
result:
{"hour": 6, "minute": 30}
